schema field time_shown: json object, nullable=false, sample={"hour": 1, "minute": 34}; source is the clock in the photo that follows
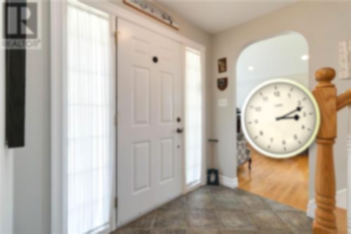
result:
{"hour": 3, "minute": 12}
